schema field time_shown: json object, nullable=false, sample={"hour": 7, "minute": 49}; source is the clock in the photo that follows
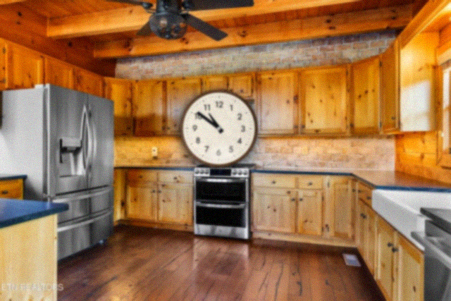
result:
{"hour": 10, "minute": 51}
